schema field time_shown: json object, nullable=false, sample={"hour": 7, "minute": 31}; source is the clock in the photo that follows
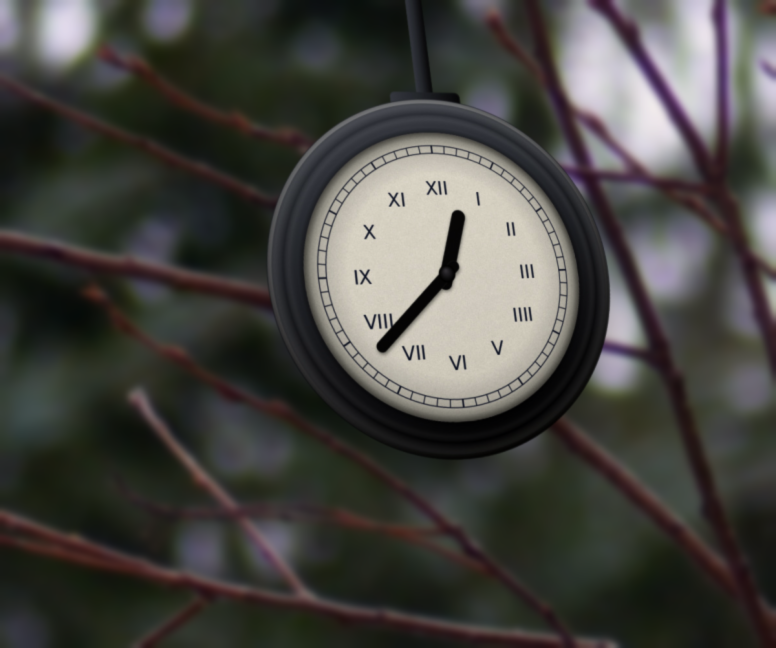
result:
{"hour": 12, "minute": 38}
